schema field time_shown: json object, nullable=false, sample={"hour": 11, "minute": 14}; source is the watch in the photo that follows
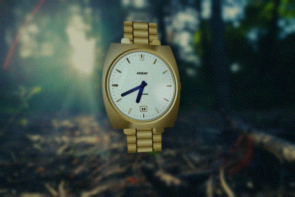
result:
{"hour": 6, "minute": 41}
